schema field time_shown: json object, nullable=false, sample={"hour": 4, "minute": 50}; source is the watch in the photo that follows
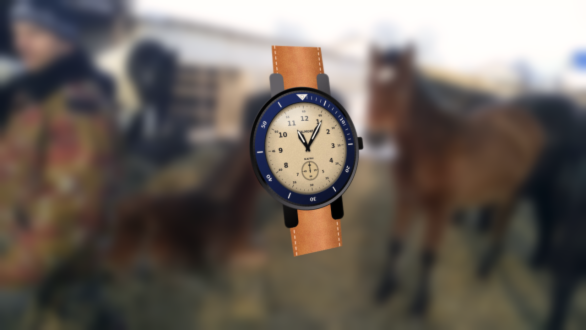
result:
{"hour": 11, "minute": 6}
